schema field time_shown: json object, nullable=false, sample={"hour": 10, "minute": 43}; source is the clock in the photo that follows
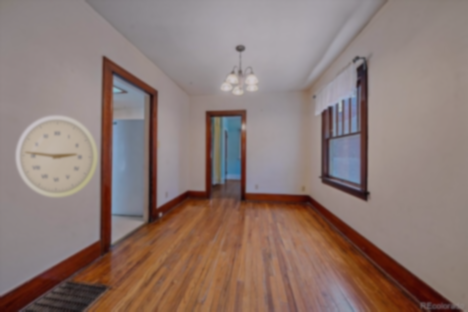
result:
{"hour": 2, "minute": 46}
